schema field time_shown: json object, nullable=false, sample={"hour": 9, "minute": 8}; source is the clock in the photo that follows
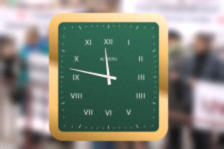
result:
{"hour": 11, "minute": 47}
